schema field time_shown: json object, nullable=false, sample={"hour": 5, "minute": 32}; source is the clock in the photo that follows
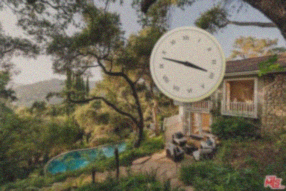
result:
{"hour": 3, "minute": 48}
